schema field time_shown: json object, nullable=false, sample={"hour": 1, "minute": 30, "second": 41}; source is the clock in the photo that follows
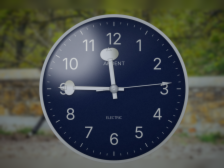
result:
{"hour": 11, "minute": 45, "second": 14}
